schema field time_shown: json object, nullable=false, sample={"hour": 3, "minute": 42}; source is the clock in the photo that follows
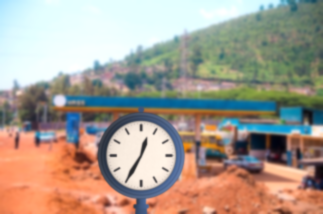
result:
{"hour": 12, "minute": 35}
